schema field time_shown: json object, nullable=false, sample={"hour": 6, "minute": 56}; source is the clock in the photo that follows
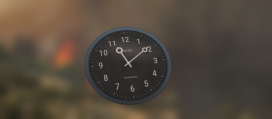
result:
{"hour": 11, "minute": 9}
